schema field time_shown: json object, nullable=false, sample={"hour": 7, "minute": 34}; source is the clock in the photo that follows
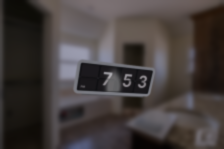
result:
{"hour": 7, "minute": 53}
